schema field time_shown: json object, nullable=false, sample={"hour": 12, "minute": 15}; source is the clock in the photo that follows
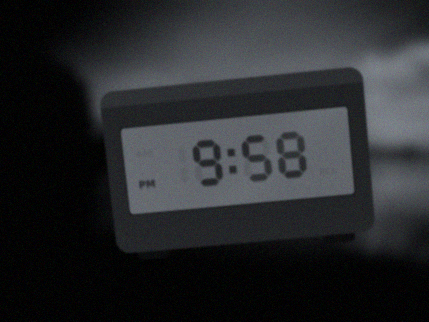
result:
{"hour": 9, "minute": 58}
